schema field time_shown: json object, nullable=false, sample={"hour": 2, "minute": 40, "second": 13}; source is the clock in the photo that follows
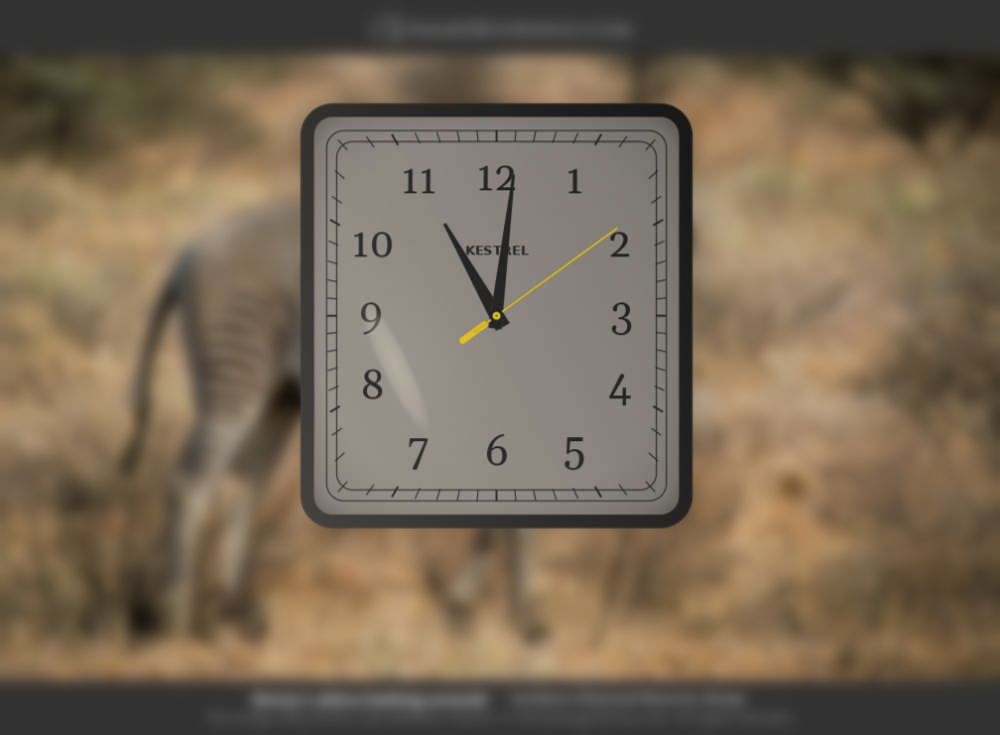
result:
{"hour": 11, "minute": 1, "second": 9}
